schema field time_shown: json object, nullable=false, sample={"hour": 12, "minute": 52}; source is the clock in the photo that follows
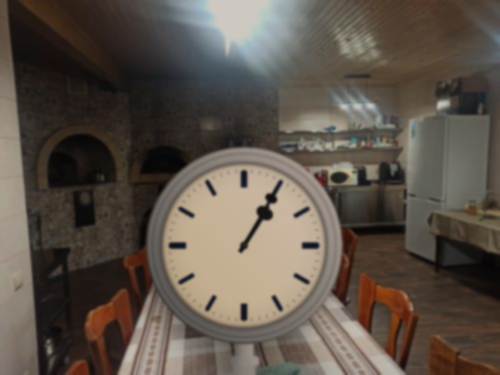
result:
{"hour": 1, "minute": 5}
